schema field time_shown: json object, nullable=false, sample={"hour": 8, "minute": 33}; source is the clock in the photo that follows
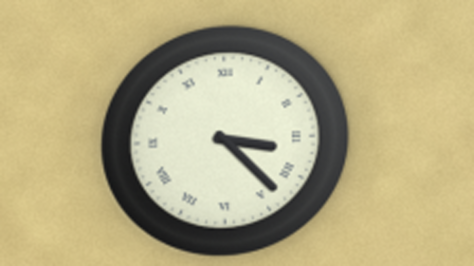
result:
{"hour": 3, "minute": 23}
